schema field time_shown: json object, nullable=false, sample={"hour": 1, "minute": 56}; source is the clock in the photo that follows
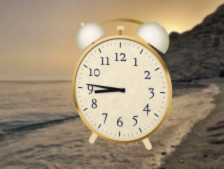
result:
{"hour": 8, "minute": 46}
